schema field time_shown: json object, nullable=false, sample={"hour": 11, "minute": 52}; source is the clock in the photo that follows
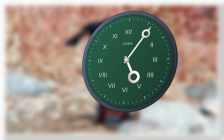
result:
{"hour": 5, "minute": 6}
